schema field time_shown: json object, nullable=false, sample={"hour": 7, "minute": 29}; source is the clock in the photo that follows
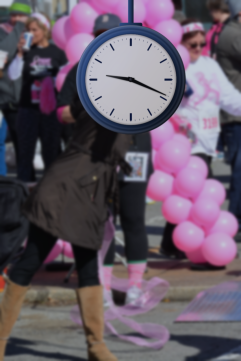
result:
{"hour": 9, "minute": 19}
